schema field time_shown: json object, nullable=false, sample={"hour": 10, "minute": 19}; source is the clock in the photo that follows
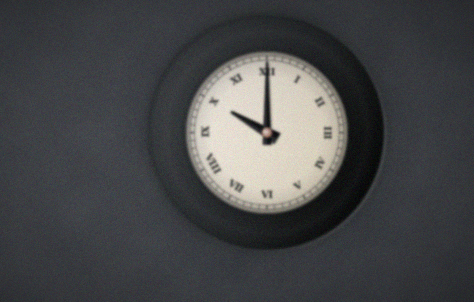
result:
{"hour": 10, "minute": 0}
